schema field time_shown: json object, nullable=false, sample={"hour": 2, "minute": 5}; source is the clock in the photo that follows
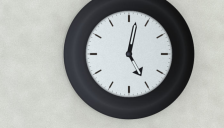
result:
{"hour": 5, "minute": 2}
